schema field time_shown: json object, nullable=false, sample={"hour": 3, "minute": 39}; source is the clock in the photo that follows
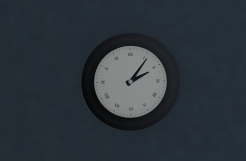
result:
{"hour": 2, "minute": 6}
